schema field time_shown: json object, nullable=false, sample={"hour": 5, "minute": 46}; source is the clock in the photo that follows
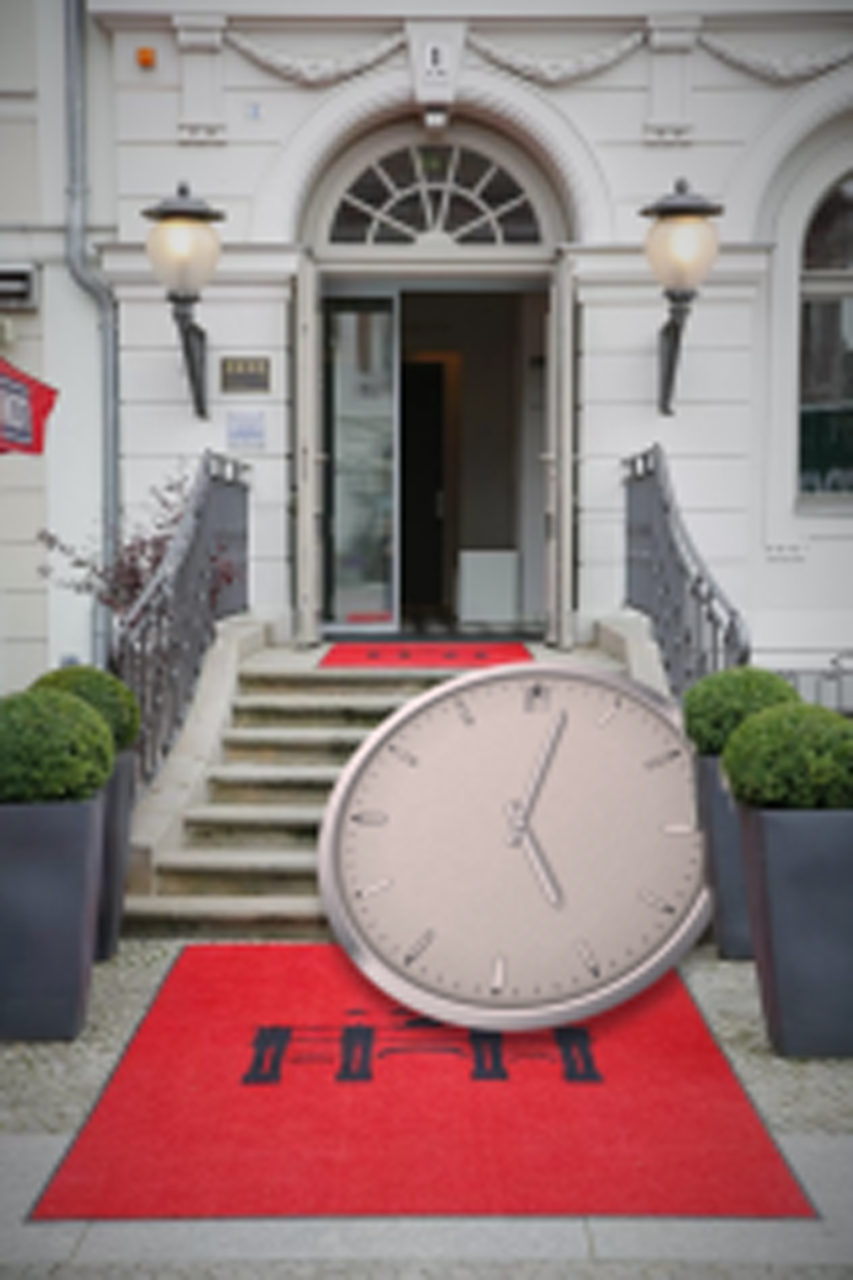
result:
{"hour": 5, "minute": 2}
